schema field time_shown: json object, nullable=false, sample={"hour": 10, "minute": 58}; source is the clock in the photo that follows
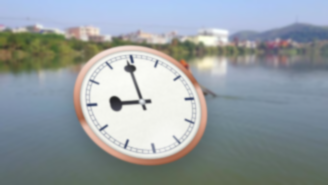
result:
{"hour": 8, "minute": 59}
